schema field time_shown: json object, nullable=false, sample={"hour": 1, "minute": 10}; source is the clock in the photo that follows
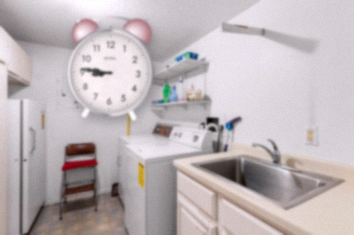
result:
{"hour": 8, "minute": 46}
